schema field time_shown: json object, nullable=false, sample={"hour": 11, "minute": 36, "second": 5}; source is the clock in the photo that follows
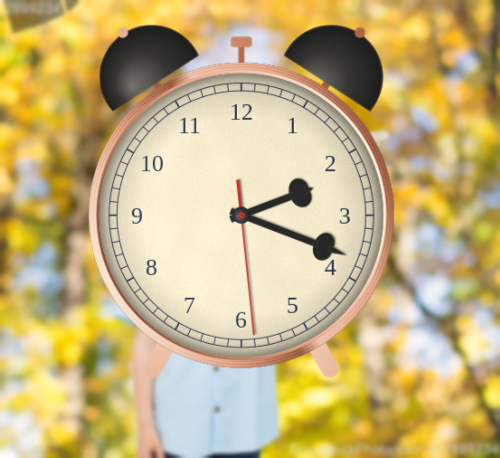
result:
{"hour": 2, "minute": 18, "second": 29}
